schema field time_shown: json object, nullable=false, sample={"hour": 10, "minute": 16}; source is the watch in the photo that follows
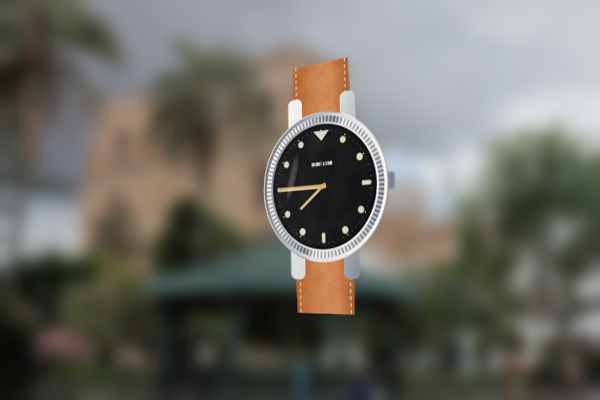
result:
{"hour": 7, "minute": 45}
